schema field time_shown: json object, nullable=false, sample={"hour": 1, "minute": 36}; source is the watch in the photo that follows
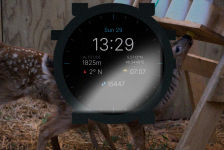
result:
{"hour": 13, "minute": 29}
